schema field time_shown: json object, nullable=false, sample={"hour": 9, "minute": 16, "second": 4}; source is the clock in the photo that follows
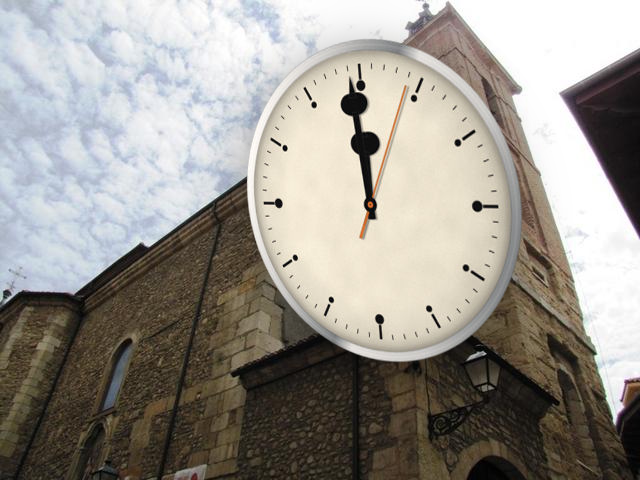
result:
{"hour": 11, "minute": 59, "second": 4}
